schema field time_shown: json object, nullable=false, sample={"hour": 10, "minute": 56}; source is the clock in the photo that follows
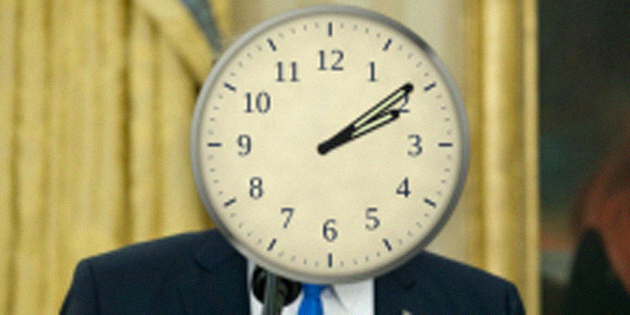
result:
{"hour": 2, "minute": 9}
